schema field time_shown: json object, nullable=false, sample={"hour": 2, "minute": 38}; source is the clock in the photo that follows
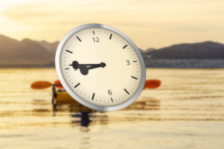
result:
{"hour": 8, "minute": 46}
